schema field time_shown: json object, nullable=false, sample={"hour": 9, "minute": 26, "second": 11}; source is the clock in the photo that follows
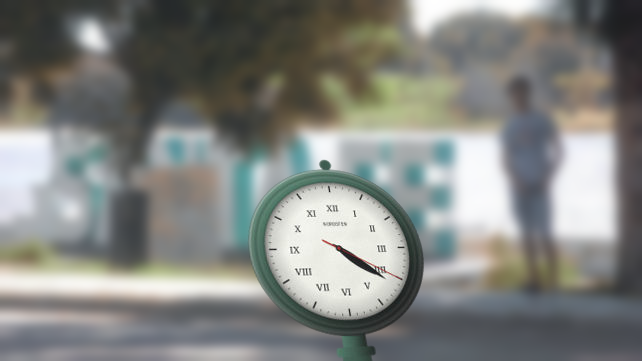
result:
{"hour": 4, "minute": 21, "second": 20}
